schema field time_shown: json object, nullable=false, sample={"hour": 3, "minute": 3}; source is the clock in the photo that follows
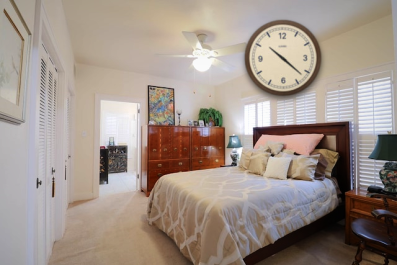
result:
{"hour": 10, "minute": 22}
